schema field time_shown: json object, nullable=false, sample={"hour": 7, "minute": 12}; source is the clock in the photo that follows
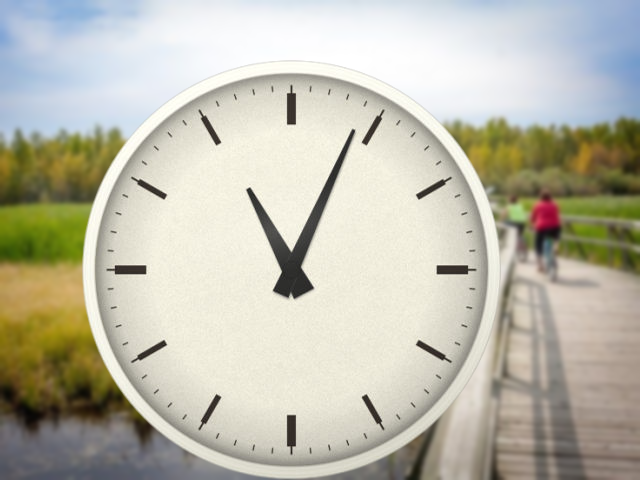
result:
{"hour": 11, "minute": 4}
